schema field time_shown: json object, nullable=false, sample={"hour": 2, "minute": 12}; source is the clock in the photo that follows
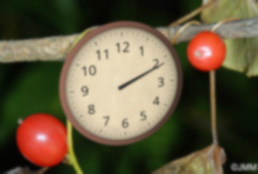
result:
{"hour": 2, "minute": 11}
